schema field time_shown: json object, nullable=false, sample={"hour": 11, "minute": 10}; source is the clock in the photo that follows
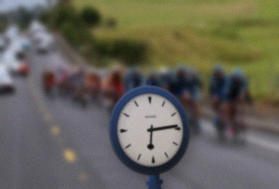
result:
{"hour": 6, "minute": 14}
